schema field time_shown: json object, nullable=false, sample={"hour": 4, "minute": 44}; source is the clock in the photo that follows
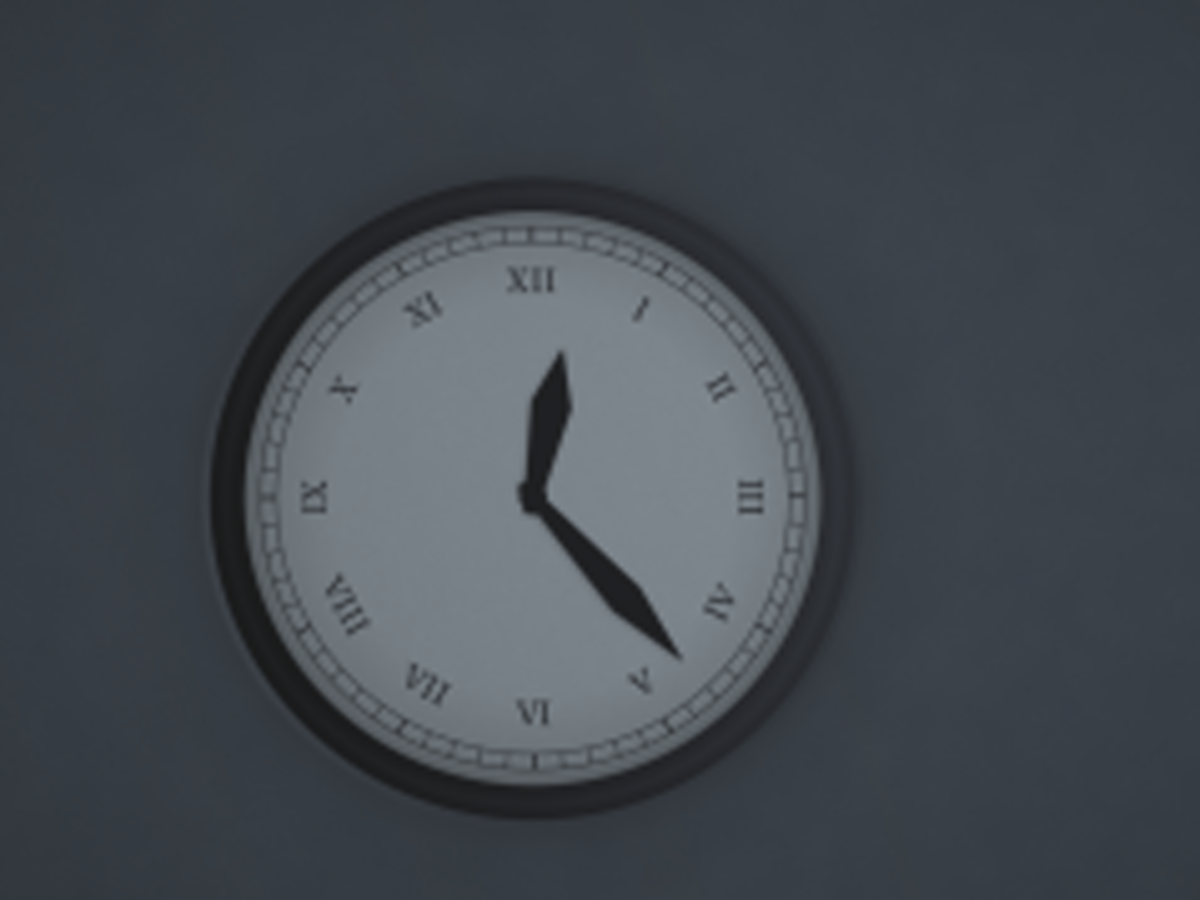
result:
{"hour": 12, "minute": 23}
